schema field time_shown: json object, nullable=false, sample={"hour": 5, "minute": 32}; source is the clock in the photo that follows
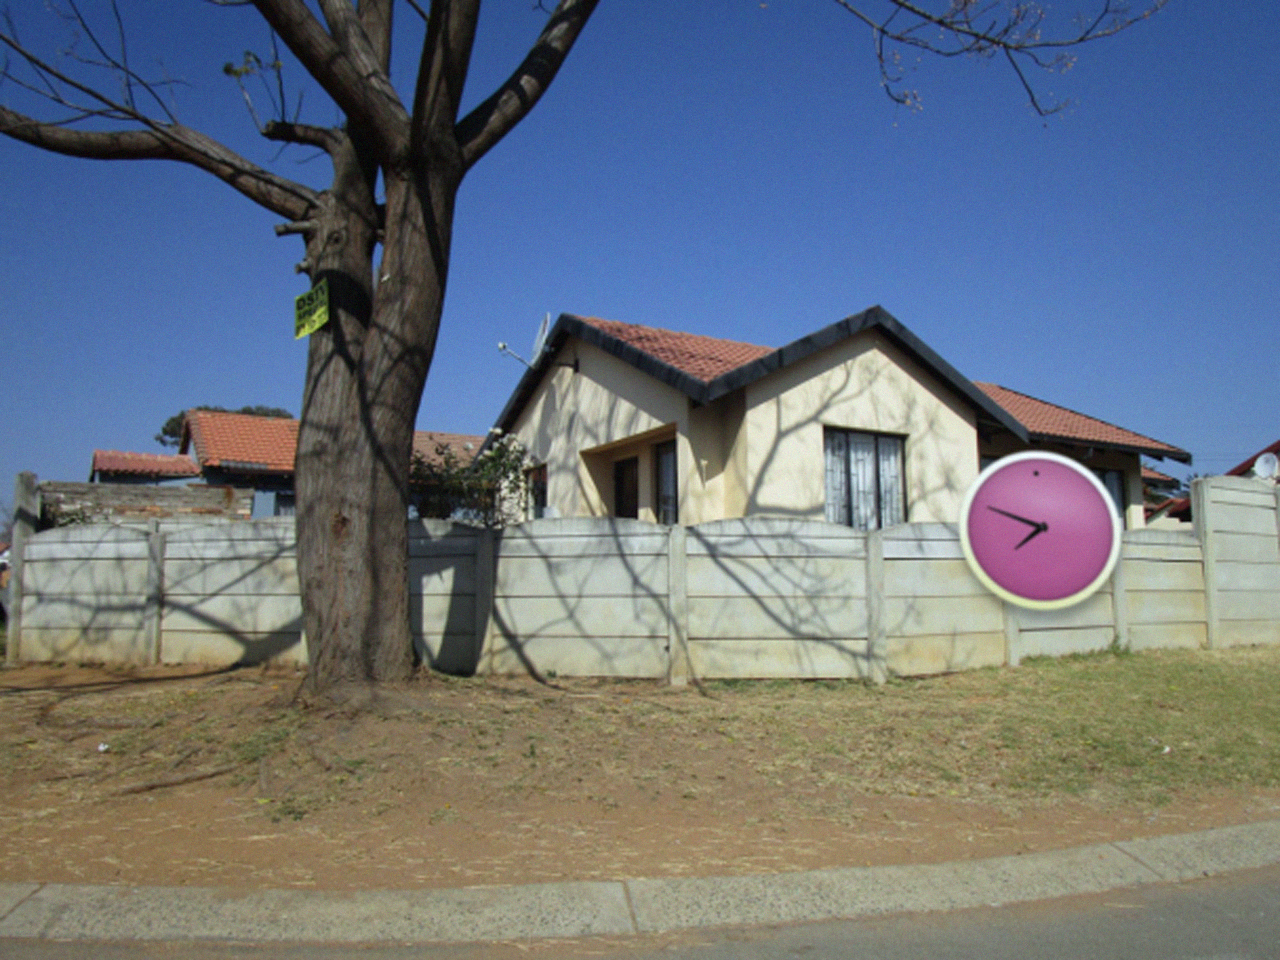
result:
{"hour": 7, "minute": 49}
